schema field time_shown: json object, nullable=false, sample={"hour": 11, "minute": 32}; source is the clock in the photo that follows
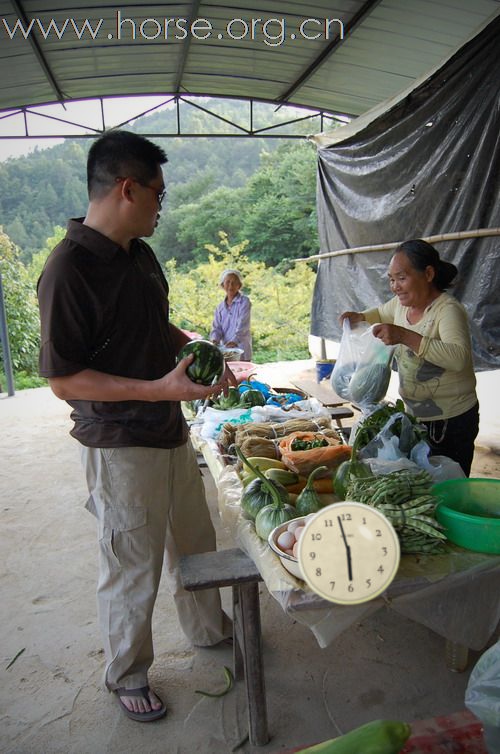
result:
{"hour": 5, "minute": 58}
